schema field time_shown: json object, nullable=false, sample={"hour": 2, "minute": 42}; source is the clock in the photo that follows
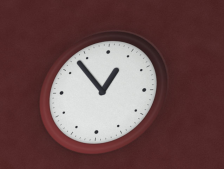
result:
{"hour": 12, "minute": 53}
